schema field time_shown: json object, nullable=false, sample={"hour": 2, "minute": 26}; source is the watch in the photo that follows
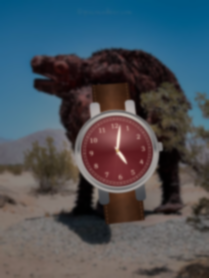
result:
{"hour": 5, "minute": 2}
